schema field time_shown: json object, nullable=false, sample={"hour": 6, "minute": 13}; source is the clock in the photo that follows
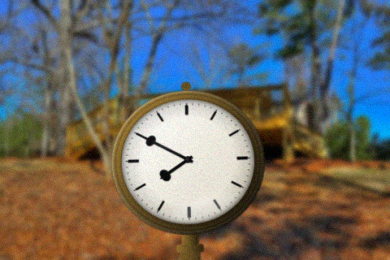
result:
{"hour": 7, "minute": 50}
